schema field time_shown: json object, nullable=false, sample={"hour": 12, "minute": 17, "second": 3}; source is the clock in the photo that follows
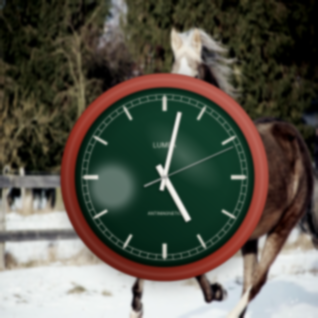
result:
{"hour": 5, "minute": 2, "second": 11}
